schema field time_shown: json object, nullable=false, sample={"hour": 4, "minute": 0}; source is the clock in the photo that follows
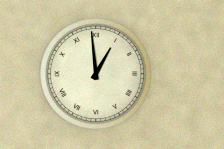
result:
{"hour": 12, "minute": 59}
